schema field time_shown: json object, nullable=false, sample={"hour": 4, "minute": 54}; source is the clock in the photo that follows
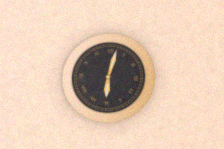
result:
{"hour": 6, "minute": 2}
